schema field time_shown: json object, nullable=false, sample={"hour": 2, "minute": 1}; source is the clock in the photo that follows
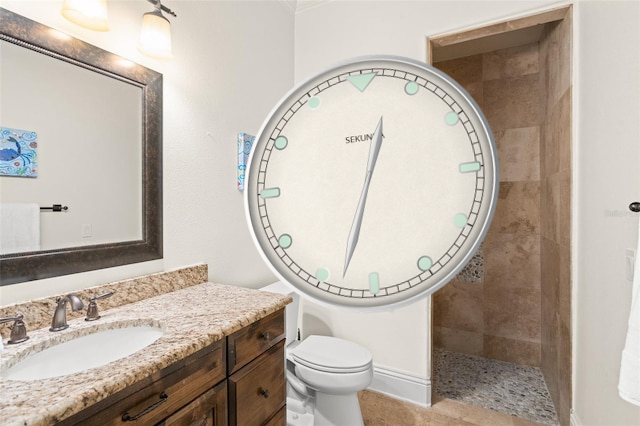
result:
{"hour": 12, "minute": 33}
